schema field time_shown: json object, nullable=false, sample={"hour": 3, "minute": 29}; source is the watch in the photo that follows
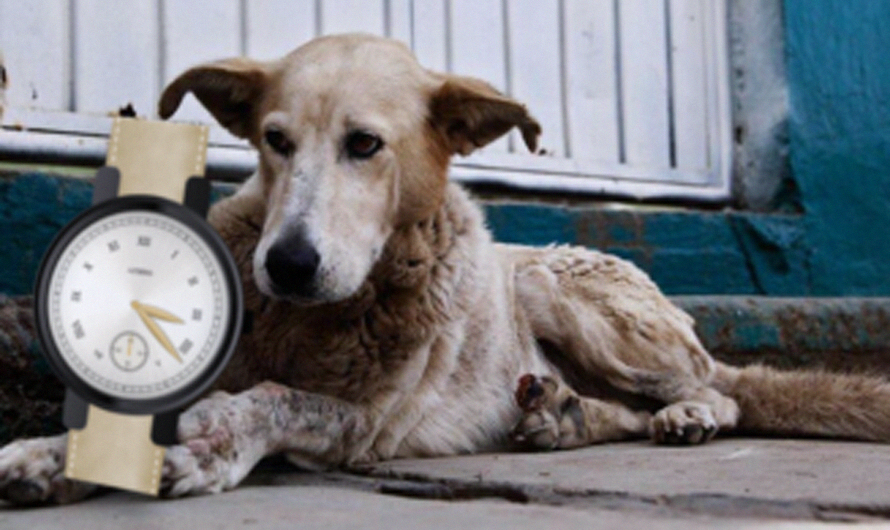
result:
{"hour": 3, "minute": 22}
